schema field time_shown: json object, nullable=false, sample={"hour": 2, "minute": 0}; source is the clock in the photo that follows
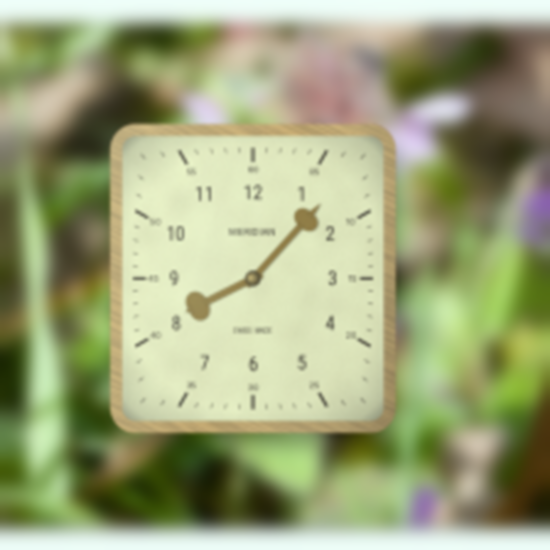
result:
{"hour": 8, "minute": 7}
